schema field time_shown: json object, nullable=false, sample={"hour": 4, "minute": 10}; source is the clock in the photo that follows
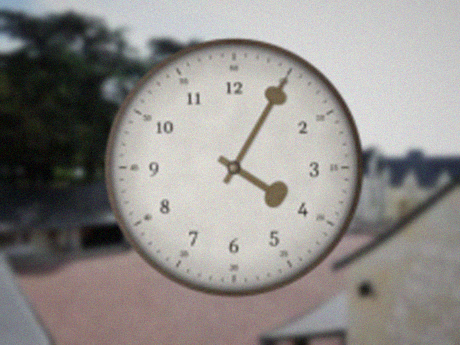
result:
{"hour": 4, "minute": 5}
